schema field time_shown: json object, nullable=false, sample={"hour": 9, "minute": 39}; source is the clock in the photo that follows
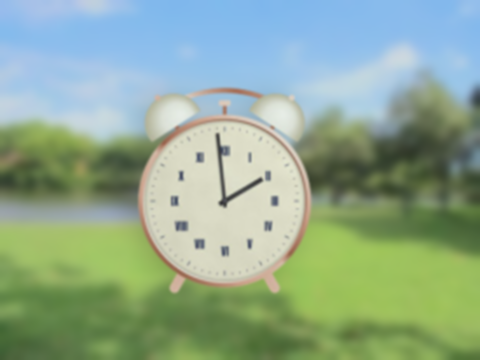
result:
{"hour": 1, "minute": 59}
